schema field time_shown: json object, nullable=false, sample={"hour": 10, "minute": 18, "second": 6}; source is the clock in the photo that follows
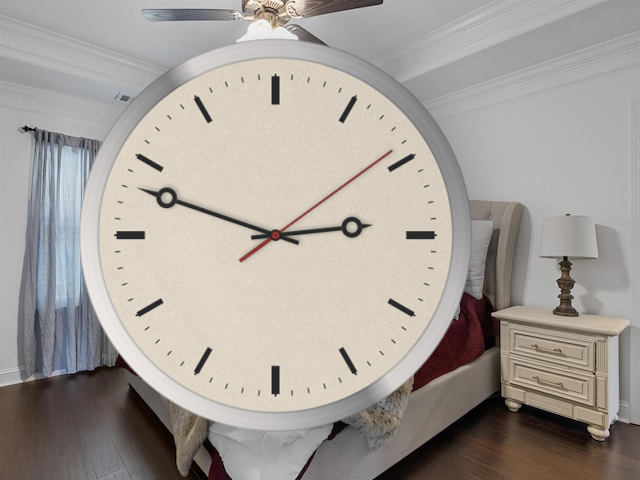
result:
{"hour": 2, "minute": 48, "second": 9}
